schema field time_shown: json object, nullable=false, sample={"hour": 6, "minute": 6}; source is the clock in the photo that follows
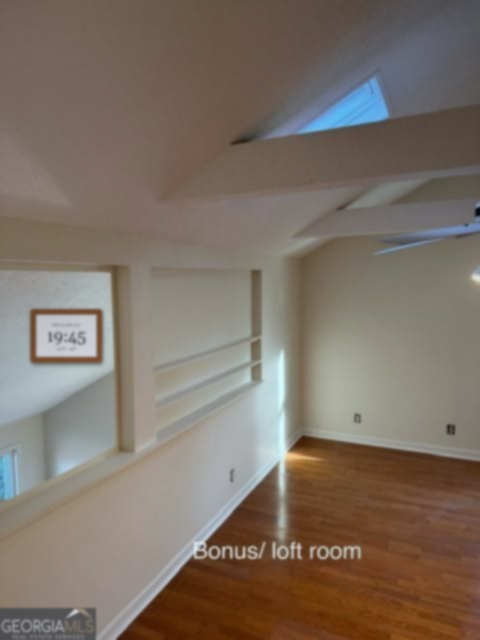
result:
{"hour": 19, "minute": 45}
